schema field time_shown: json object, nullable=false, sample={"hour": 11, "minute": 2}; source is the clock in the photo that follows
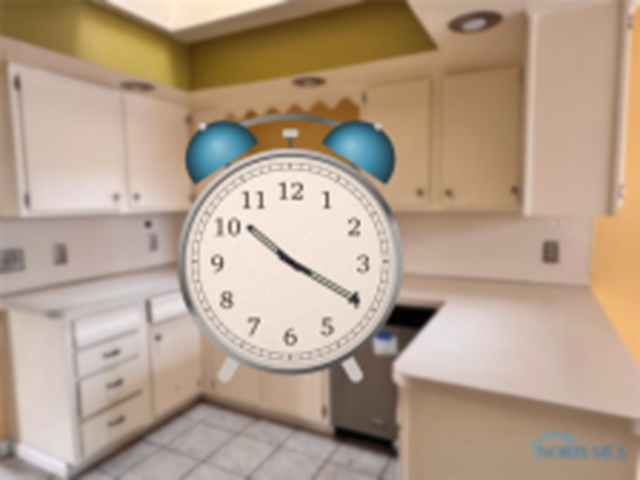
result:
{"hour": 10, "minute": 20}
